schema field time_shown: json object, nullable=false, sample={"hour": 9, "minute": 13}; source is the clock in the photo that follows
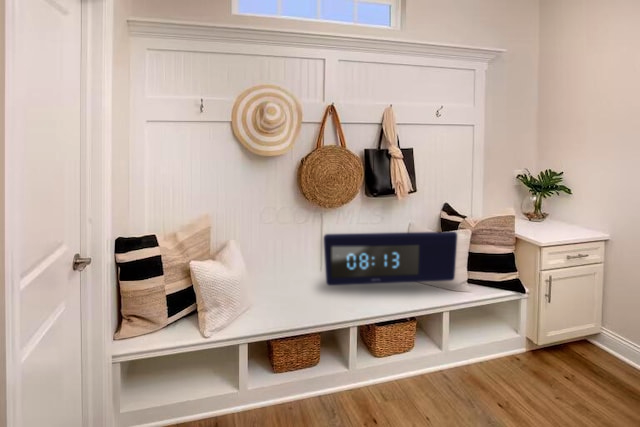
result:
{"hour": 8, "minute": 13}
